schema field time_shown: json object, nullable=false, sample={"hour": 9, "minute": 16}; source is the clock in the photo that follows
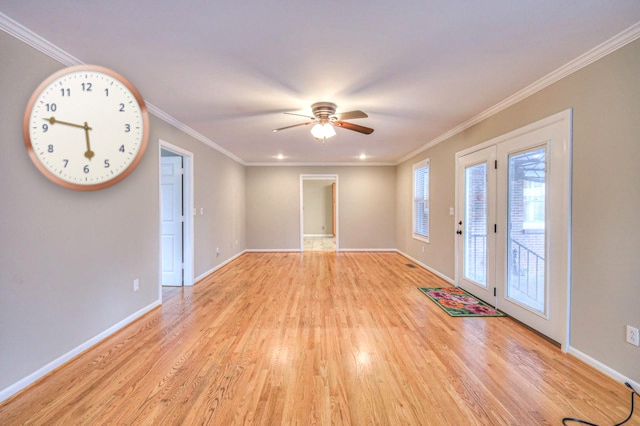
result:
{"hour": 5, "minute": 47}
